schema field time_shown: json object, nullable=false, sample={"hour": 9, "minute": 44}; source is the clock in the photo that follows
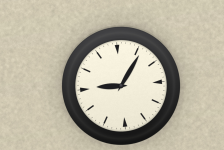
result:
{"hour": 9, "minute": 6}
